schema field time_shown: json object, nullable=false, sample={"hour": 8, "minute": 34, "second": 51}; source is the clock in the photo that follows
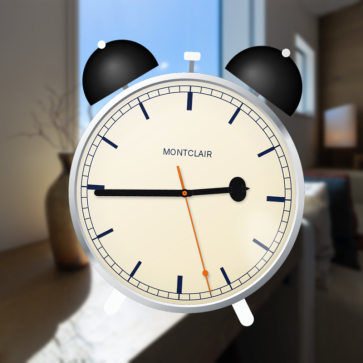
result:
{"hour": 2, "minute": 44, "second": 27}
